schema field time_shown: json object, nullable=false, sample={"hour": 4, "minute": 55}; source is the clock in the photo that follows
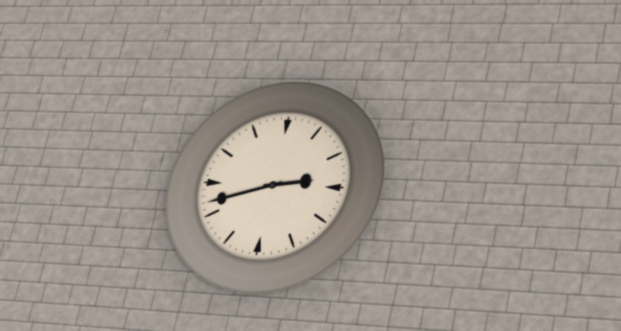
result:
{"hour": 2, "minute": 42}
